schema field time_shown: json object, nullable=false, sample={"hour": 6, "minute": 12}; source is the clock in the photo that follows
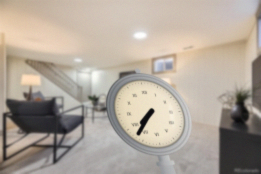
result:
{"hour": 7, "minute": 37}
